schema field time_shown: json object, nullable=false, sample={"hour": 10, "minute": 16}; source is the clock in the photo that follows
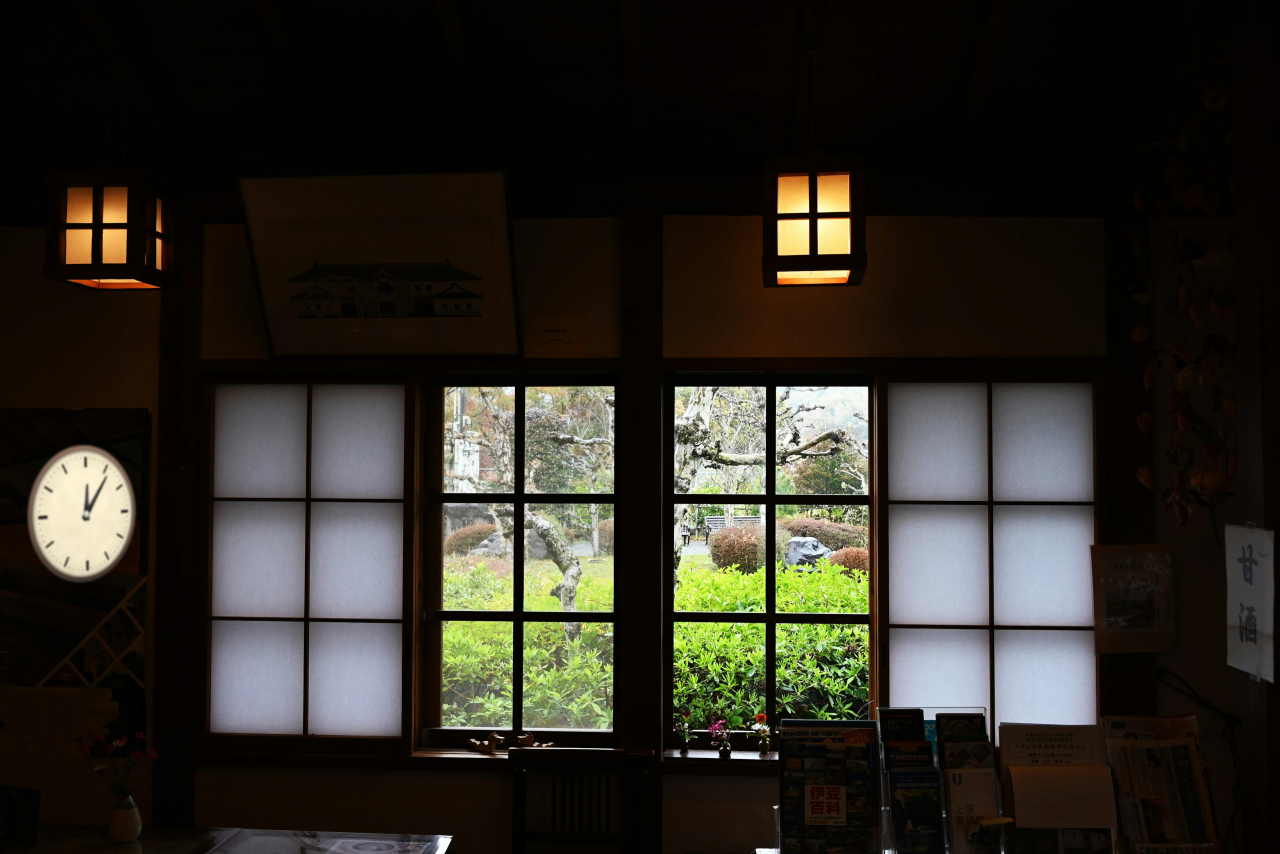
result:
{"hour": 12, "minute": 6}
